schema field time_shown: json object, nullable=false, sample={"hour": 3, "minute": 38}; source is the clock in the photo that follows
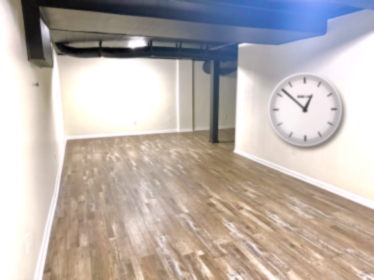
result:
{"hour": 12, "minute": 52}
